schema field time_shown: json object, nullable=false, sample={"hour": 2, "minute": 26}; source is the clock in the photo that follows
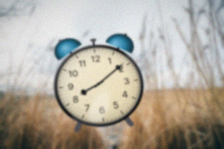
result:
{"hour": 8, "minute": 9}
